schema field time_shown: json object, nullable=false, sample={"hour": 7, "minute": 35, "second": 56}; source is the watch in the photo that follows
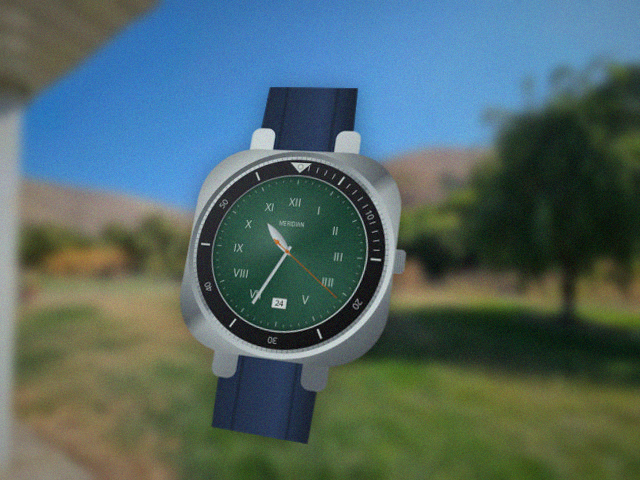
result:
{"hour": 10, "minute": 34, "second": 21}
